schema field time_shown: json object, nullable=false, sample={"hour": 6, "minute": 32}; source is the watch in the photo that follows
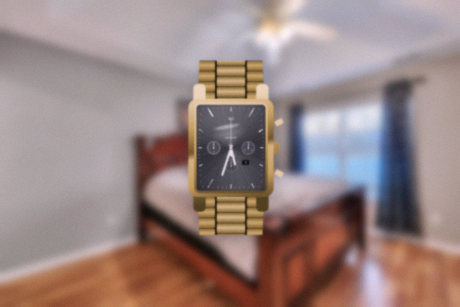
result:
{"hour": 5, "minute": 33}
